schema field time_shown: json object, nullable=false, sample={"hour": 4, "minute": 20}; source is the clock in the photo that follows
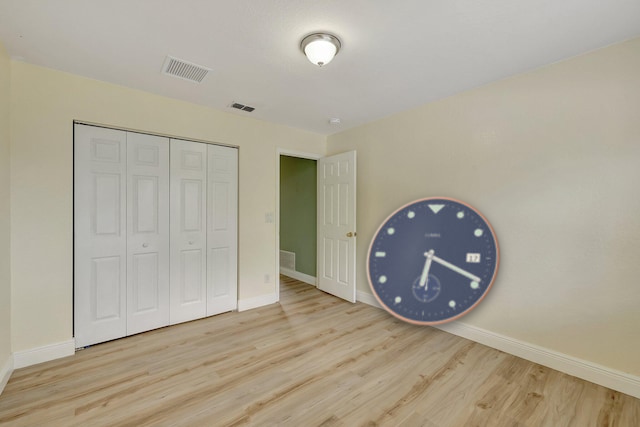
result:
{"hour": 6, "minute": 19}
